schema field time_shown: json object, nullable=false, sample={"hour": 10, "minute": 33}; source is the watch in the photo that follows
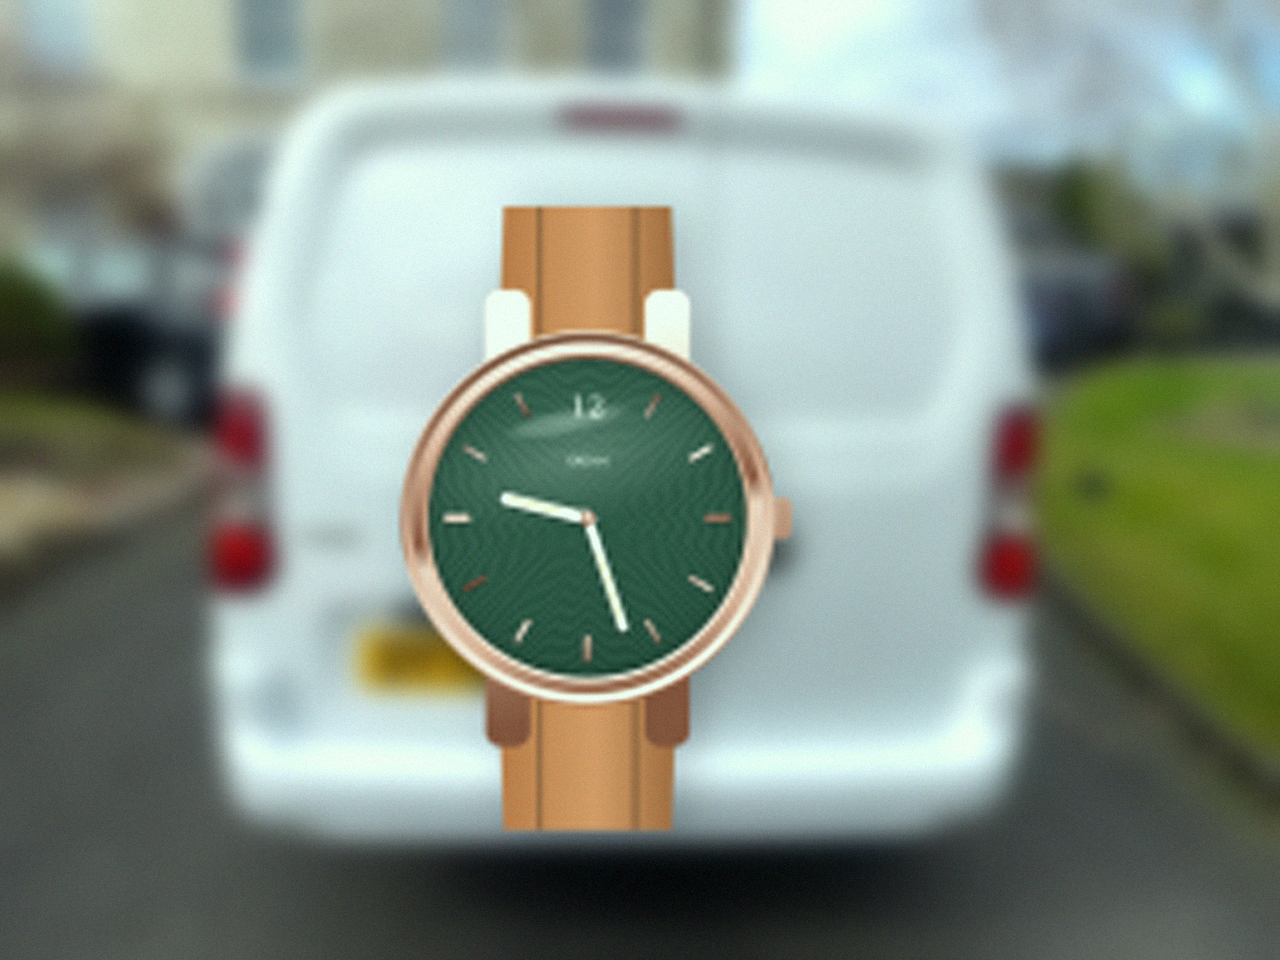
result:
{"hour": 9, "minute": 27}
